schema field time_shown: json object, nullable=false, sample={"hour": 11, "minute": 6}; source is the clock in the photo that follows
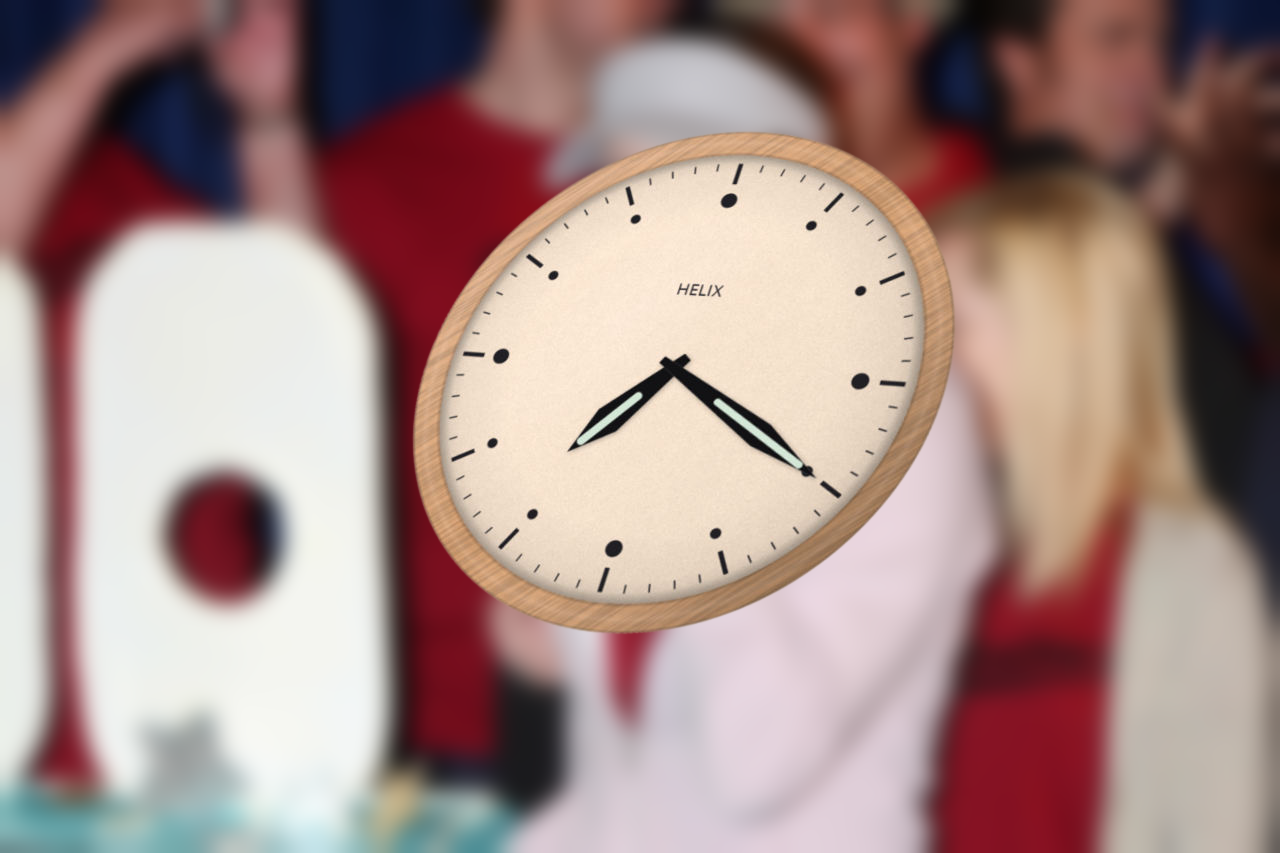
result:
{"hour": 7, "minute": 20}
